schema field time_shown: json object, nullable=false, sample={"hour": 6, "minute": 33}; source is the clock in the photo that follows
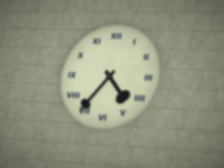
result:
{"hour": 4, "minute": 36}
